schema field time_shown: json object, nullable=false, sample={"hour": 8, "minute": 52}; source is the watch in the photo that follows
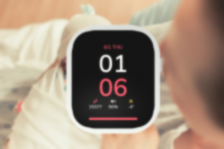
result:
{"hour": 1, "minute": 6}
